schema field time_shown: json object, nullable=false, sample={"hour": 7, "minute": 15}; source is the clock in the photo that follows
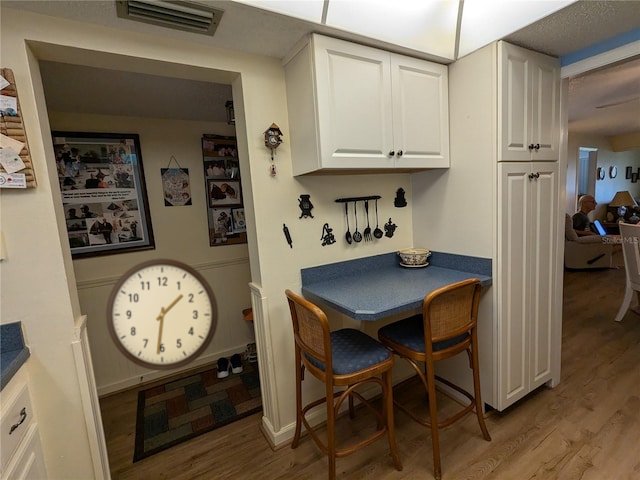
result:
{"hour": 1, "minute": 31}
